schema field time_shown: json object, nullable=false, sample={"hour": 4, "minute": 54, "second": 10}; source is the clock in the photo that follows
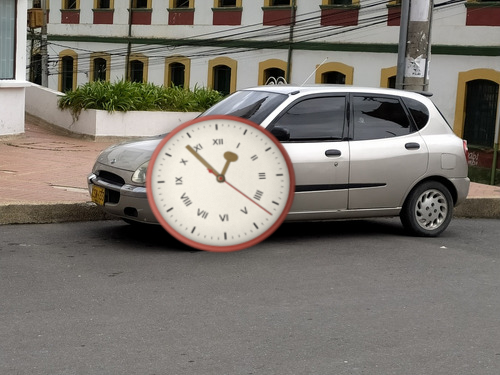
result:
{"hour": 12, "minute": 53, "second": 22}
